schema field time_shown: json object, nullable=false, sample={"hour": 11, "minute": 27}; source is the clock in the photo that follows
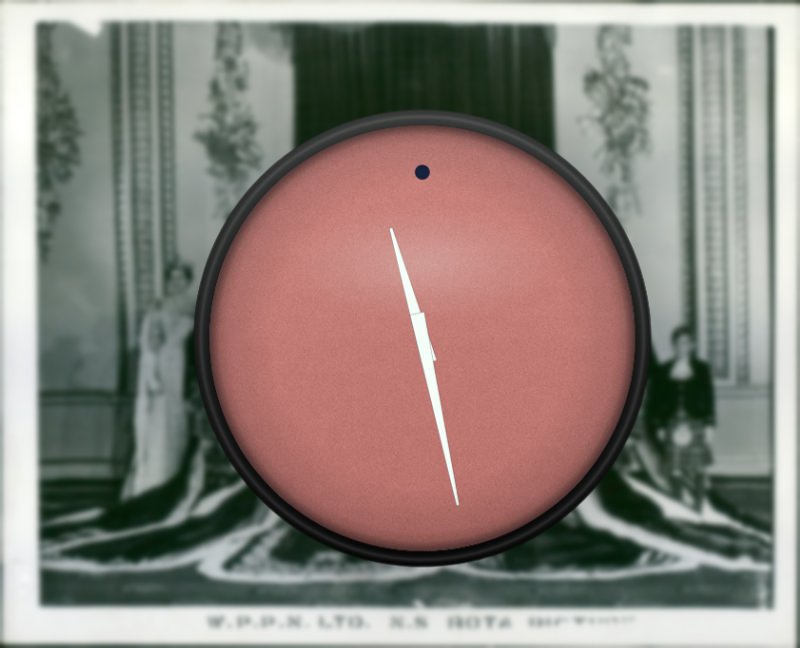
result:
{"hour": 11, "minute": 28}
